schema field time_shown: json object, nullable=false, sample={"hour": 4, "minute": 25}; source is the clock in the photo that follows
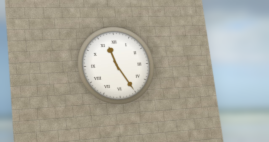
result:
{"hour": 11, "minute": 25}
